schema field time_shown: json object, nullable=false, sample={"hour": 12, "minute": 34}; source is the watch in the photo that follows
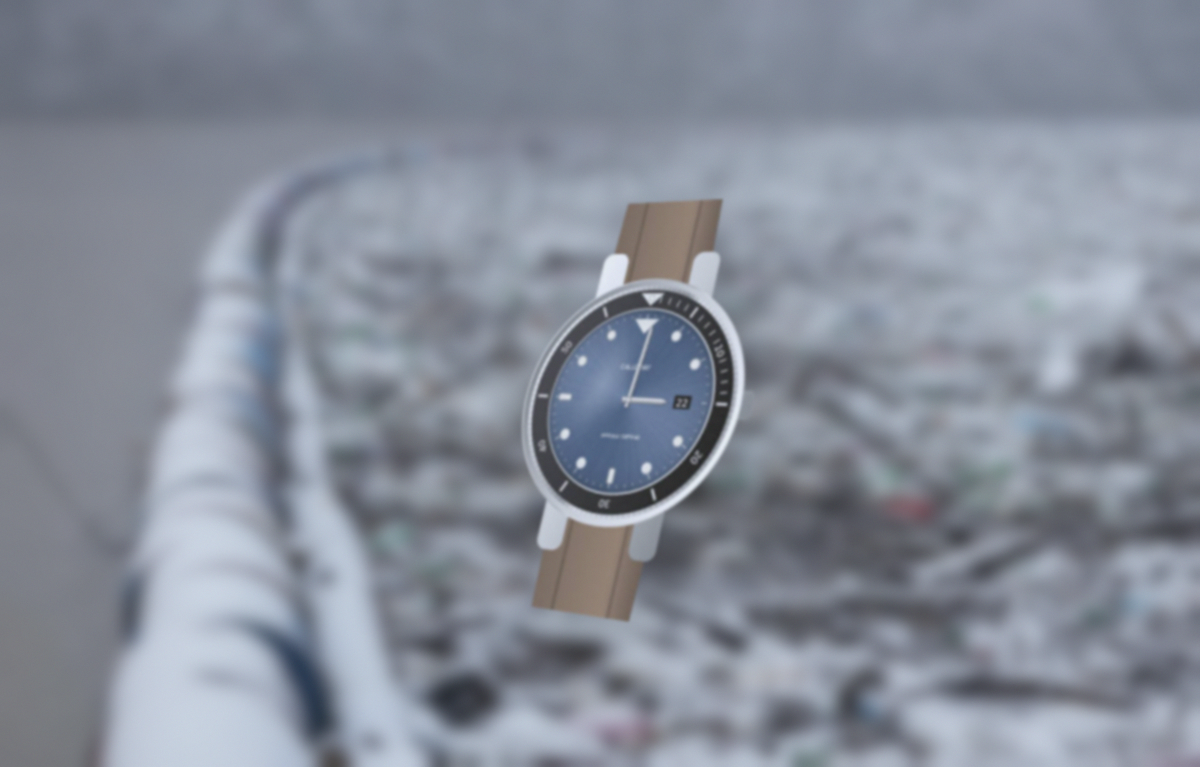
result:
{"hour": 3, "minute": 1}
